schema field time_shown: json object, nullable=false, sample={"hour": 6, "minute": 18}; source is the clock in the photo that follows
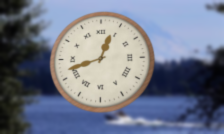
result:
{"hour": 12, "minute": 42}
